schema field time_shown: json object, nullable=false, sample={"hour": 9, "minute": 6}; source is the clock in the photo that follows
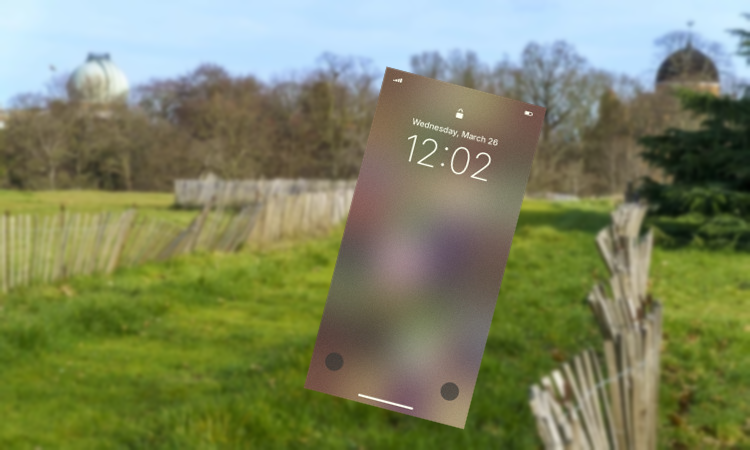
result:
{"hour": 12, "minute": 2}
